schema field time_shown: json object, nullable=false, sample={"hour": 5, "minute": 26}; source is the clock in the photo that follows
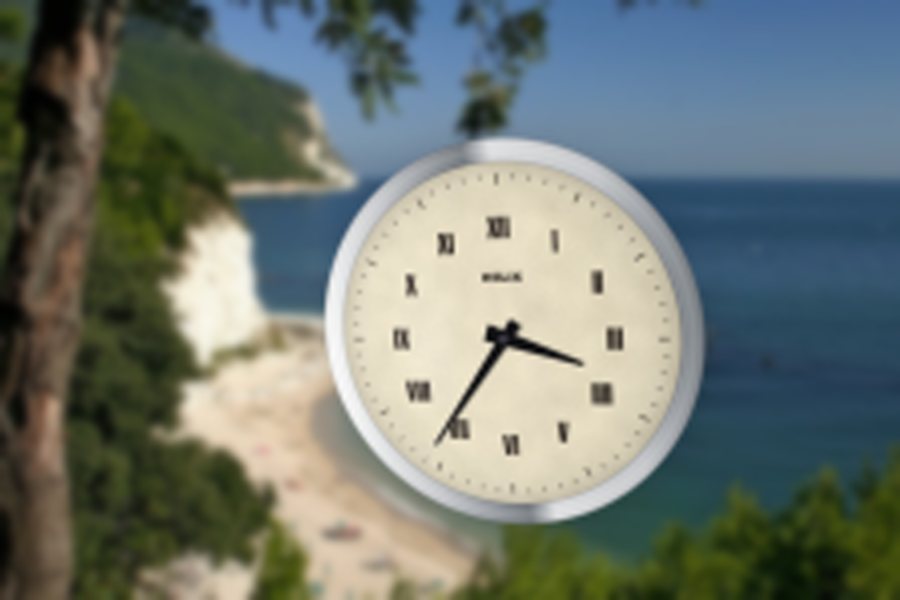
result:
{"hour": 3, "minute": 36}
